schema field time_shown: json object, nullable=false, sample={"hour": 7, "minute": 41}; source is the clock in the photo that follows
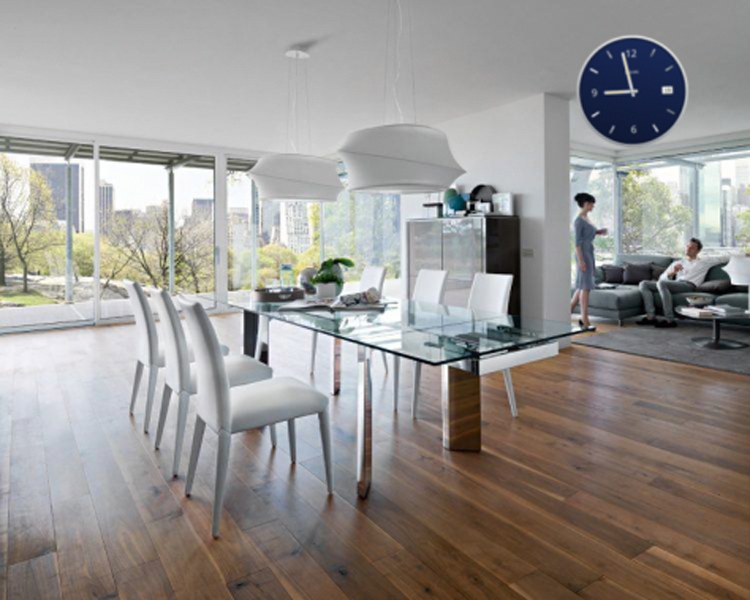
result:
{"hour": 8, "minute": 58}
